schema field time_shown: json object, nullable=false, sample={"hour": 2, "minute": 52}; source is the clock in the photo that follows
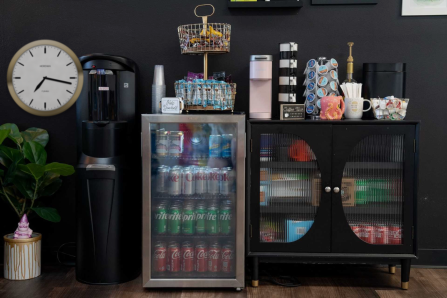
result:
{"hour": 7, "minute": 17}
